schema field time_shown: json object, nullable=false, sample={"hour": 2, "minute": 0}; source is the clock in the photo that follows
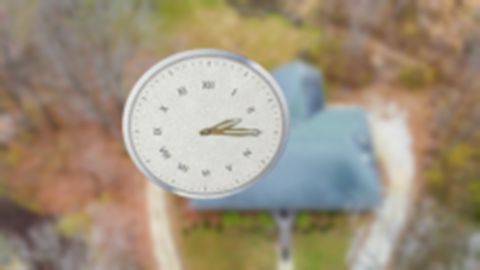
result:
{"hour": 2, "minute": 15}
